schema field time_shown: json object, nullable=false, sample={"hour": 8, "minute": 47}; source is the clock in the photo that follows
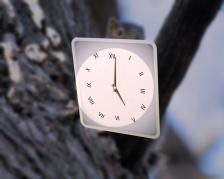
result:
{"hour": 5, "minute": 1}
